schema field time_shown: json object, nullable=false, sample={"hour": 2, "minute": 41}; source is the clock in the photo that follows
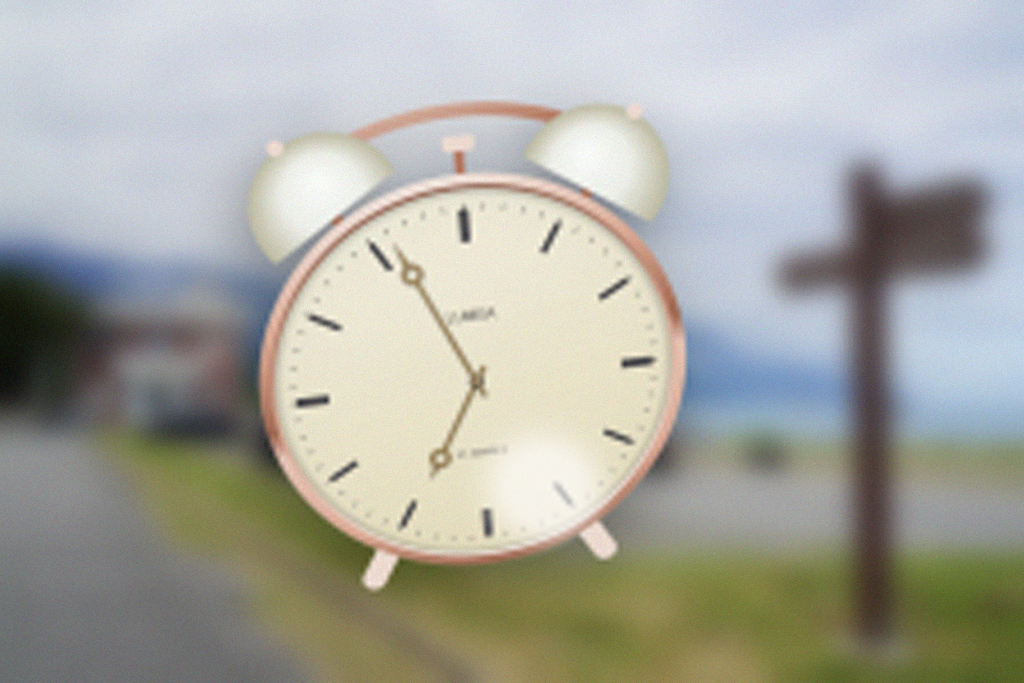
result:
{"hour": 6, "minute": 56}
